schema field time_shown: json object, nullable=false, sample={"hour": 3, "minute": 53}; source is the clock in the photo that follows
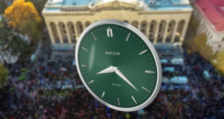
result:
{"hour": 8, "minute": 22}
